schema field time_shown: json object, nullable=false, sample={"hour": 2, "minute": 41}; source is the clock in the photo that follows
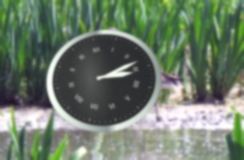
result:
{"hour": 3, "minute": 13}
